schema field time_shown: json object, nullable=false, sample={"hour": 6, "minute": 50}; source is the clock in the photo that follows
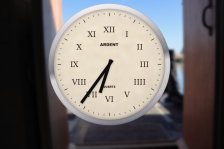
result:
{"hour": 6, "minute": 36}
